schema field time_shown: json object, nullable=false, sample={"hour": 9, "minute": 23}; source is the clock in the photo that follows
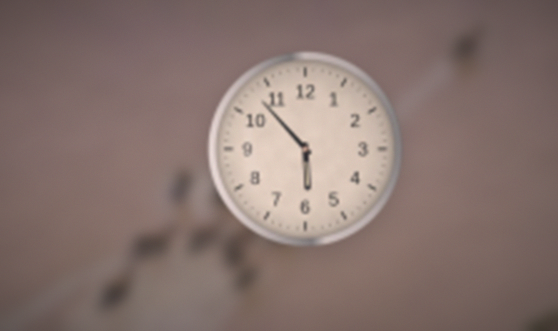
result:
{"hour": 5, "minute": 53}
